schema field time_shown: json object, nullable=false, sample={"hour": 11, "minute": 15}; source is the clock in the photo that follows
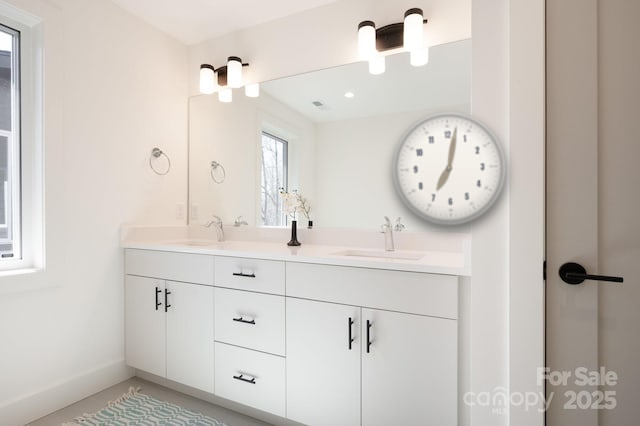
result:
{"hour": 7, "minute": 2}
